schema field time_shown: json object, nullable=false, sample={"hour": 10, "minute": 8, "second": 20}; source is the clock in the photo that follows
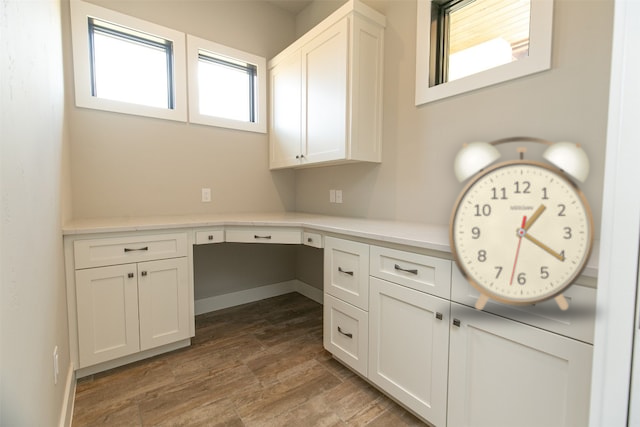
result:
{"hour": 1, "minute": 20, "second": 32}
